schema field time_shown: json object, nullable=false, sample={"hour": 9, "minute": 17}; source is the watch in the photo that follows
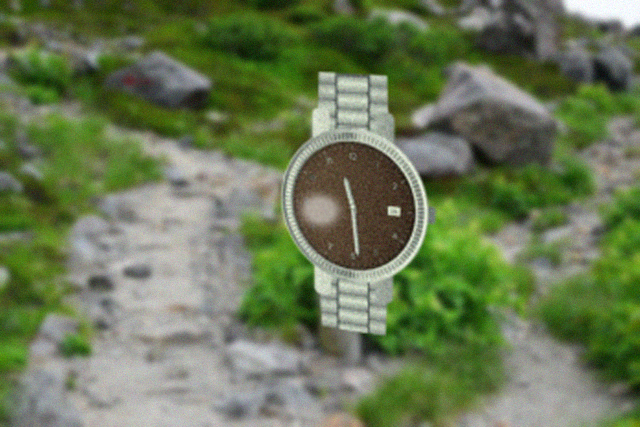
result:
{"hour": 11, "minute": 29}
